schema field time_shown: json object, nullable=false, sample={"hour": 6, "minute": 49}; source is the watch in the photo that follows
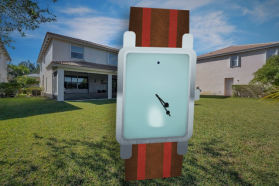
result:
{"hour": 4, "minute": 24}
